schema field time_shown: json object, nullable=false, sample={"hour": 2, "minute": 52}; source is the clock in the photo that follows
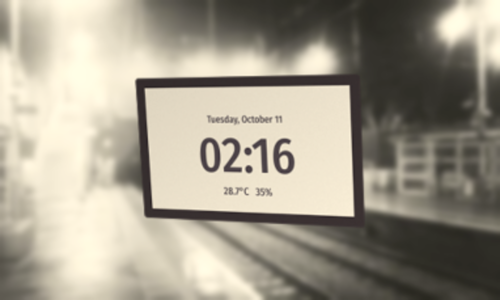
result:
{"hour": 2, "minute": 16}
